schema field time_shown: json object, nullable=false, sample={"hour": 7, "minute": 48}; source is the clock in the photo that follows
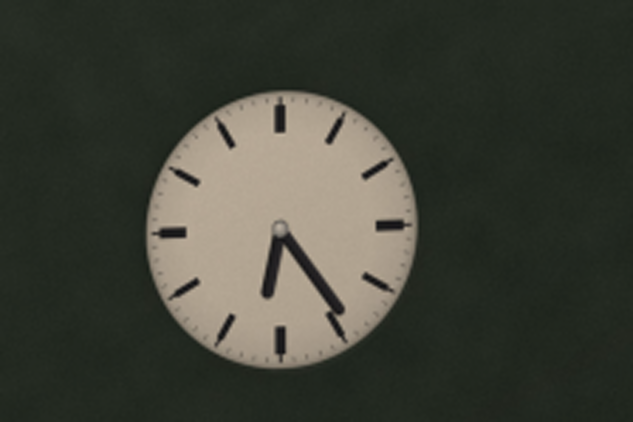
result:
{"hour": 6, "minute": 24}
